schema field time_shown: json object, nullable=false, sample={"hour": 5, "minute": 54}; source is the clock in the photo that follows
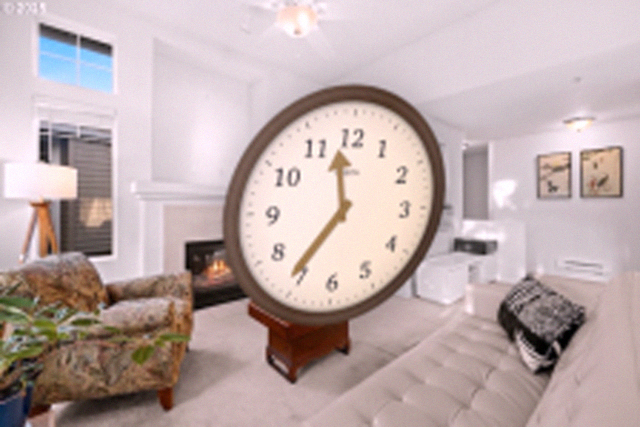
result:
{"hour": 11, "minute": 36}
